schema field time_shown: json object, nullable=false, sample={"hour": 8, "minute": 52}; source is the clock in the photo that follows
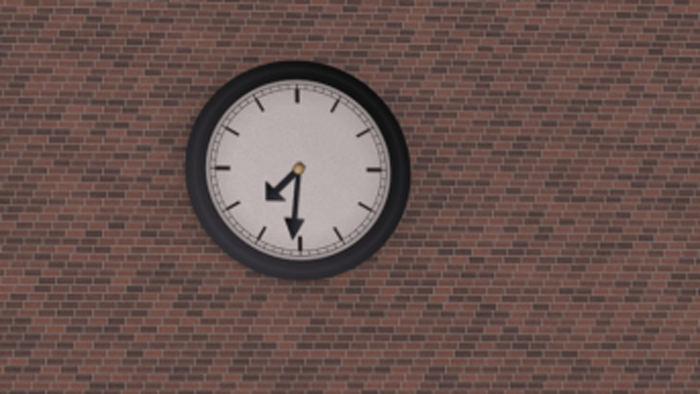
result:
{"hour": 7, "minute": 31}
